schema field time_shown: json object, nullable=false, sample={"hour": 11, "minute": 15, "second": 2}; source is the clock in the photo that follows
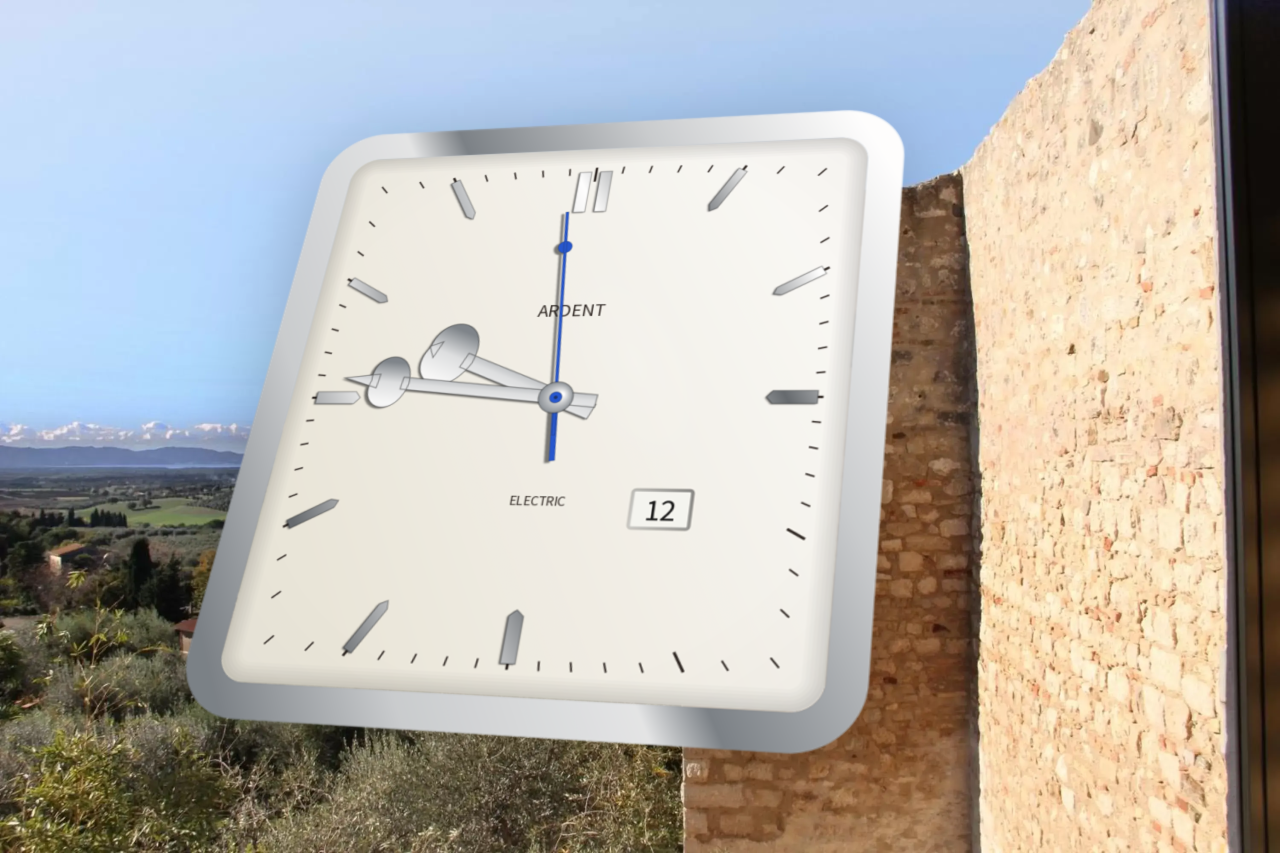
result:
{"hour": 9, "minute": 45, "second": 59}
